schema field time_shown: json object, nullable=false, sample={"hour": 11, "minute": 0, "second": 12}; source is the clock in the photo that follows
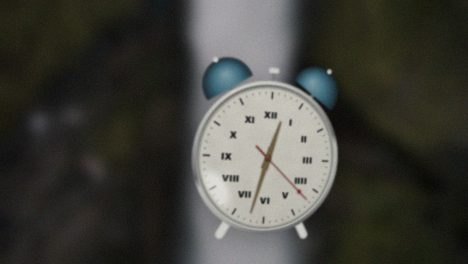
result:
{"hour": 12, "minute": 32, "second": 22}
